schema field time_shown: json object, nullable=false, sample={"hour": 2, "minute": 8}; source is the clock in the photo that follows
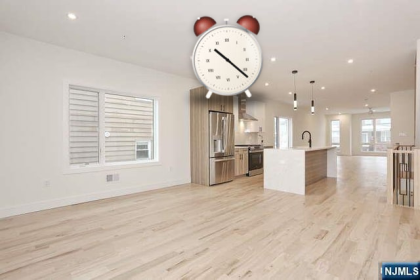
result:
{"hour": 10, "minute": 22}
